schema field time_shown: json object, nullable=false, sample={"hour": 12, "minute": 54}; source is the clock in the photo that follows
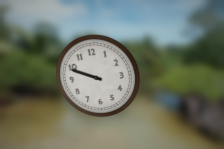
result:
{"hour": 9, "minute": 49}
